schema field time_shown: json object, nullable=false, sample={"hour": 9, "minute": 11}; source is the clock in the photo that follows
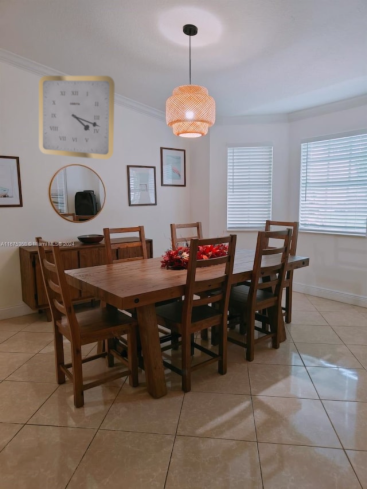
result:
{"hour": 4, "minute": 18}
